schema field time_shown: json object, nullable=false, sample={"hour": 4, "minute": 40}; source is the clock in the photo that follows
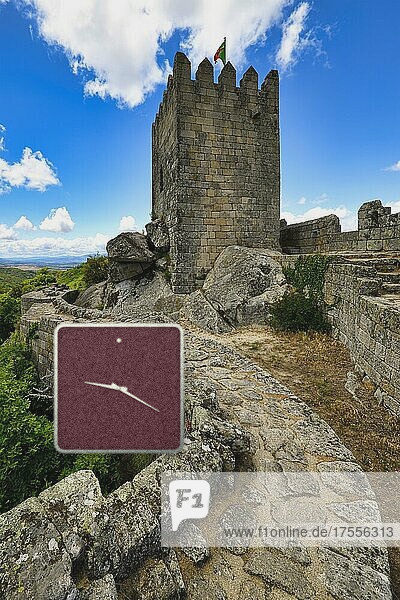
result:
{"hour": 9, "minute": 20}
